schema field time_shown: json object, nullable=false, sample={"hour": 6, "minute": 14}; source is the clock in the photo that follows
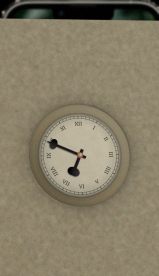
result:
{"hour": 6, "minute": 49}
